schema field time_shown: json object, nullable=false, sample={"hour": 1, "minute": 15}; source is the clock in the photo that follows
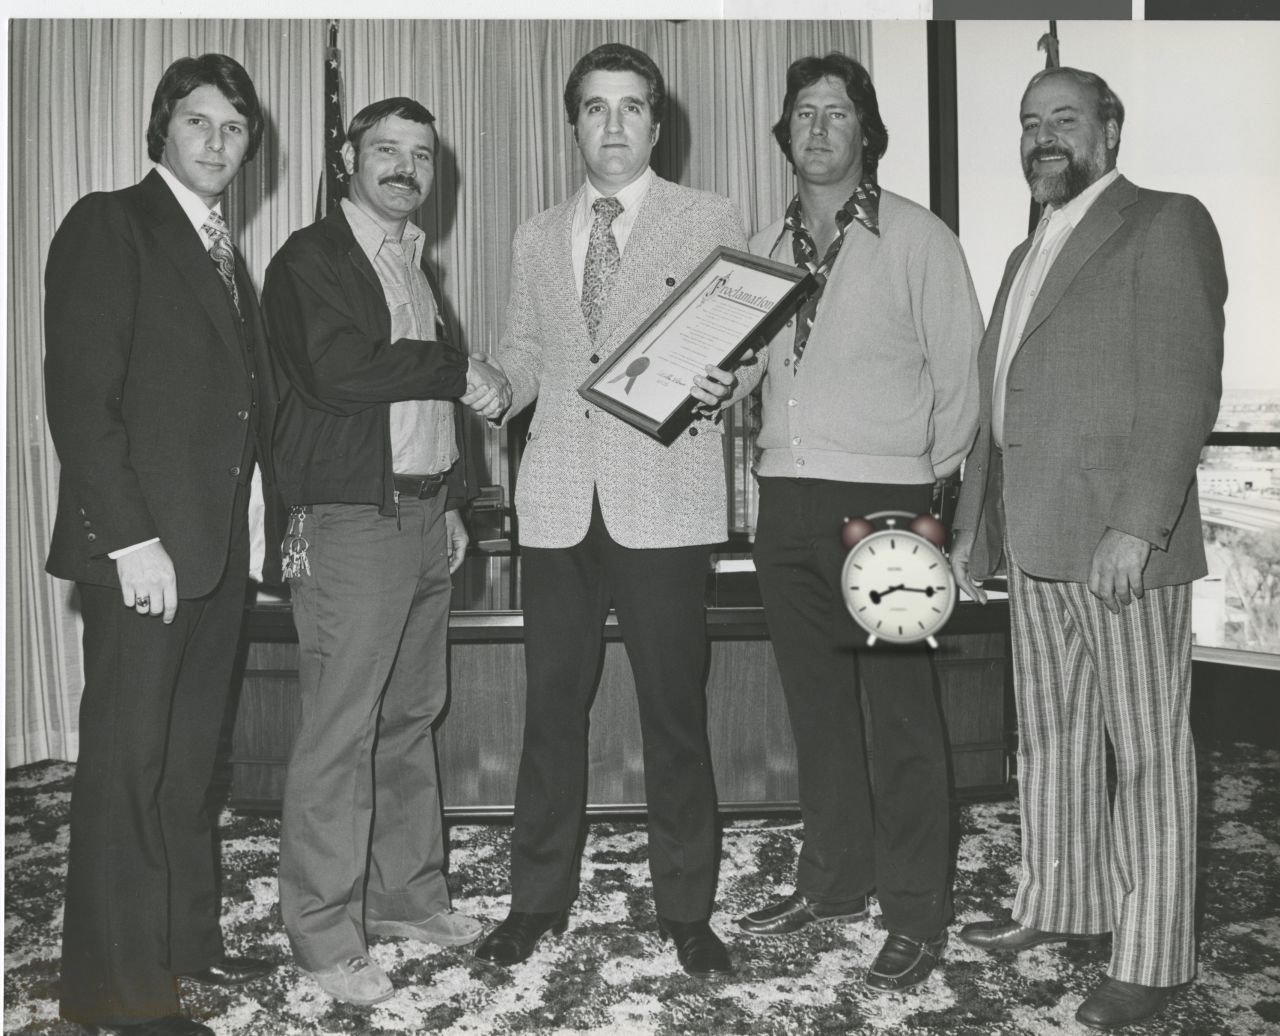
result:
{"hour": 8, "minute": 16}
